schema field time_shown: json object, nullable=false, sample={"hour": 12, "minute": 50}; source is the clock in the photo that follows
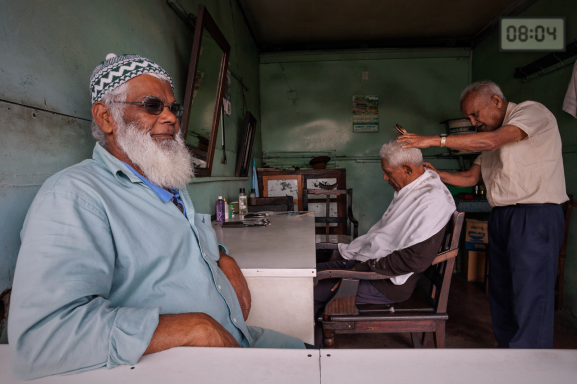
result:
{"hour": 8, "minute": 4}
